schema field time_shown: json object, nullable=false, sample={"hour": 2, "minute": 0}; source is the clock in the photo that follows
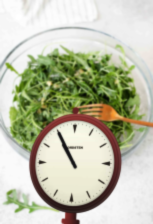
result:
{"hour": 10, "minute": 55}
